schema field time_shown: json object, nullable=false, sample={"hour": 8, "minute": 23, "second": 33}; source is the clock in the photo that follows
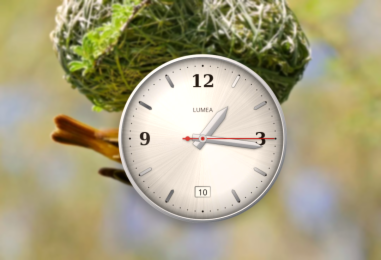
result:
{"hour": 1, "minute": 16, "second": 15}
